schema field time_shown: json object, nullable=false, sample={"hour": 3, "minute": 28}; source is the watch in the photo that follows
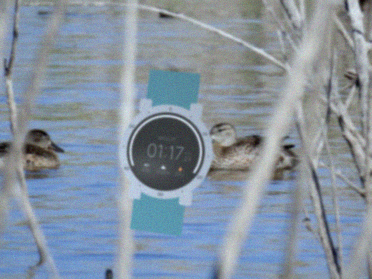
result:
{"hour": 1, "minute": 17}
